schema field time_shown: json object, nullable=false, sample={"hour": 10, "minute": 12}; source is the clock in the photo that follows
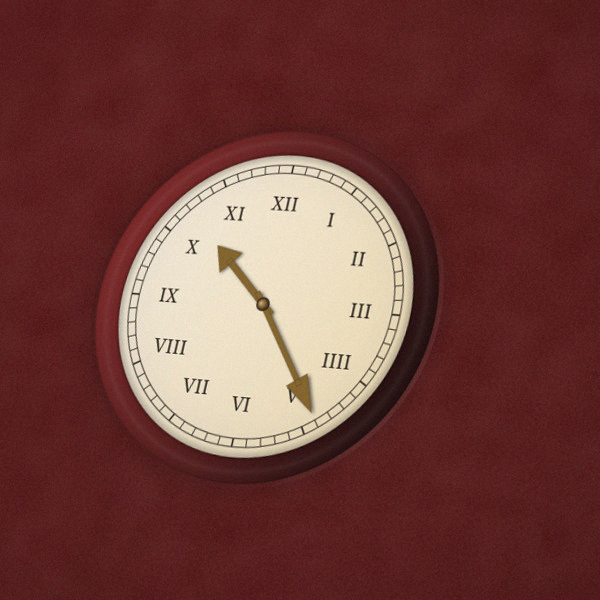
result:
{"hour": 10, "minute": 24}
